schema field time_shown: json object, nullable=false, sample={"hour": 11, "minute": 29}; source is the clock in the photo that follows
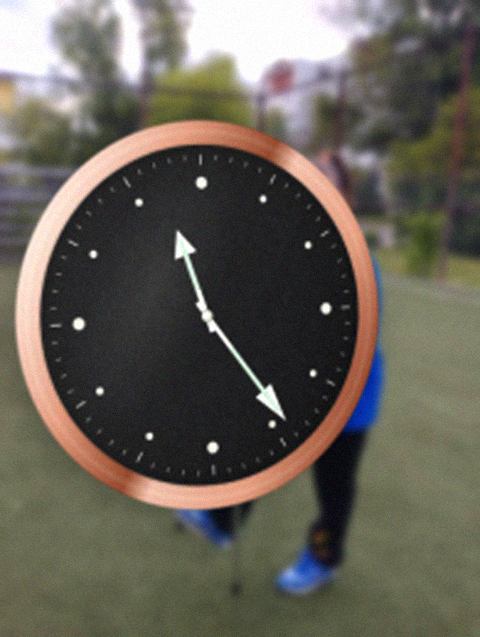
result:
{"hour": 11, "minute": 24}
